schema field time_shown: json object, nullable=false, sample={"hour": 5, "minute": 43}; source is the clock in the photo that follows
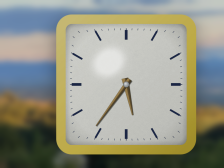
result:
{"hour": 5, "minute": 36}
